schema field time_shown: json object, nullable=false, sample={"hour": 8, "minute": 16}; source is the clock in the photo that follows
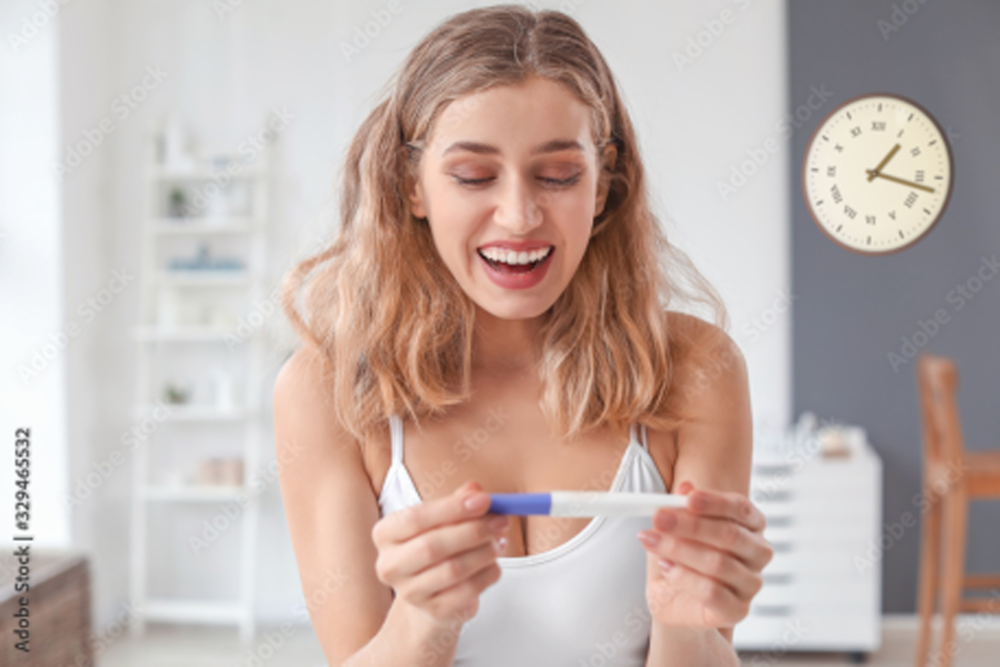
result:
{"hour": 1, "minute": 17}
